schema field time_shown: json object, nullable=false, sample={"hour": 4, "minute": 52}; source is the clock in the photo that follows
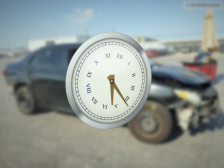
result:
{"hour": 5, "minute": 21}
